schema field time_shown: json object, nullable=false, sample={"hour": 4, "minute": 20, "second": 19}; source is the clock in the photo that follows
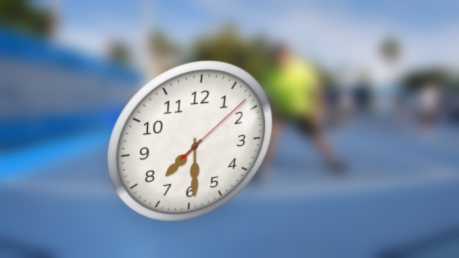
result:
{"hour": 7, "minute": 29, "second": 8}
